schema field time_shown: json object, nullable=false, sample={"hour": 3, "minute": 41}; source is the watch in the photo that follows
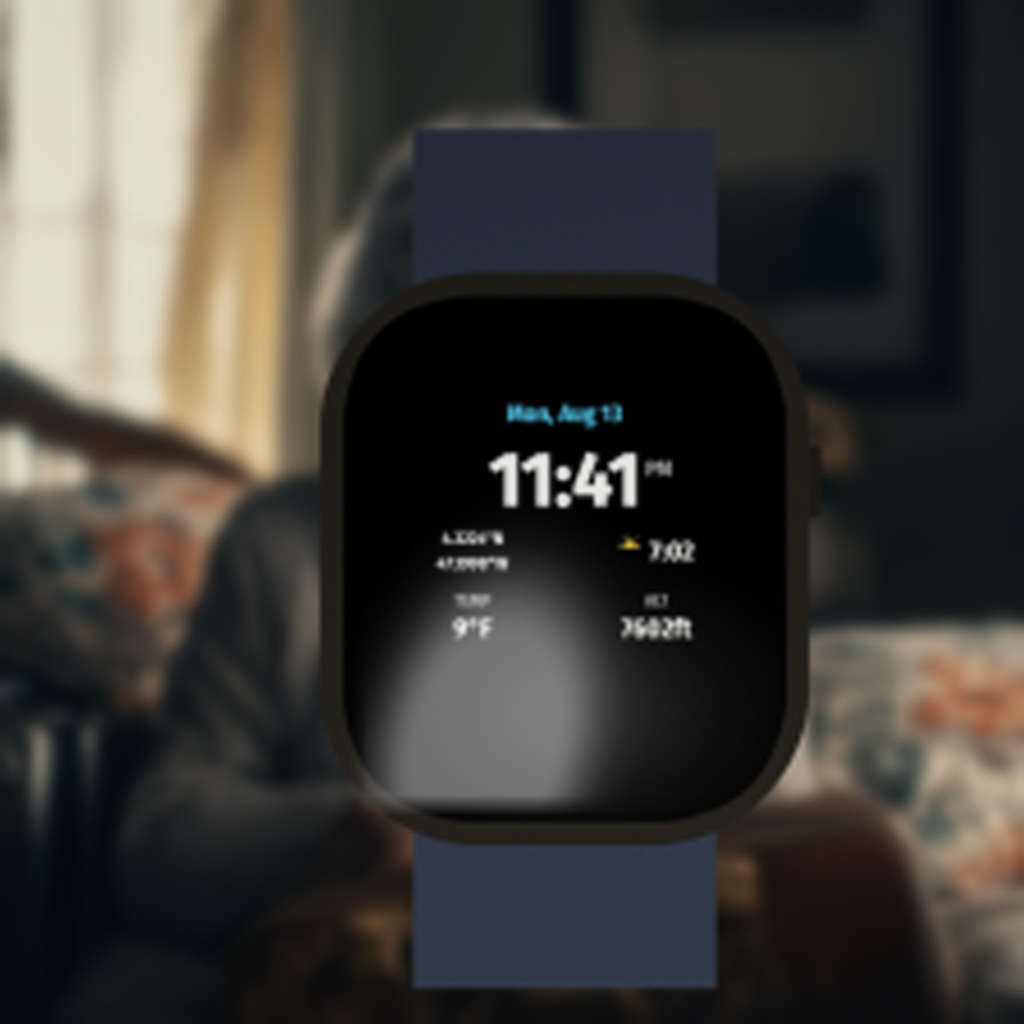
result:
{"hour": 11, "minute": 41}
